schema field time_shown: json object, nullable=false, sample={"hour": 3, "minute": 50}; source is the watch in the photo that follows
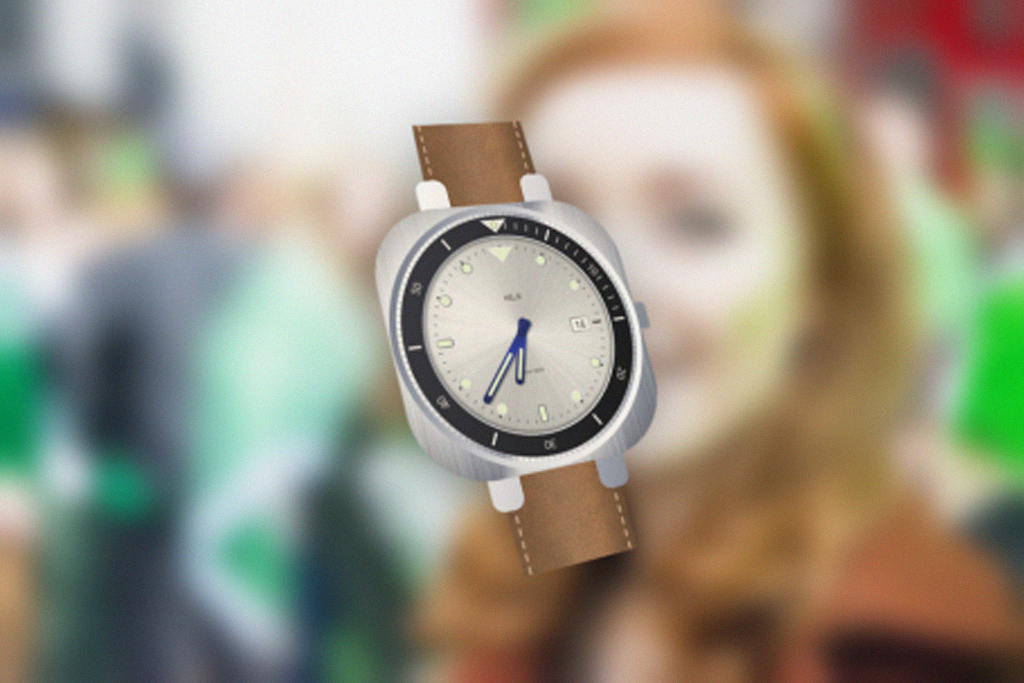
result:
{"hour": 6, "minute": 37}
